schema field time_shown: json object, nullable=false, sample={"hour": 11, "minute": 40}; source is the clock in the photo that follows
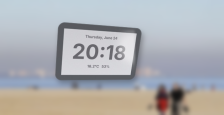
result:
{"hour": 20, "minute": 18}
